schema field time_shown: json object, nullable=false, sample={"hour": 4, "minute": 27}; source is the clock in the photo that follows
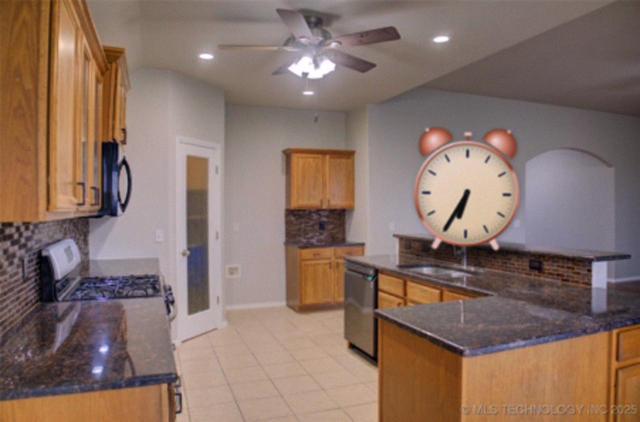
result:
{"hour": 6, "minute": 35}
